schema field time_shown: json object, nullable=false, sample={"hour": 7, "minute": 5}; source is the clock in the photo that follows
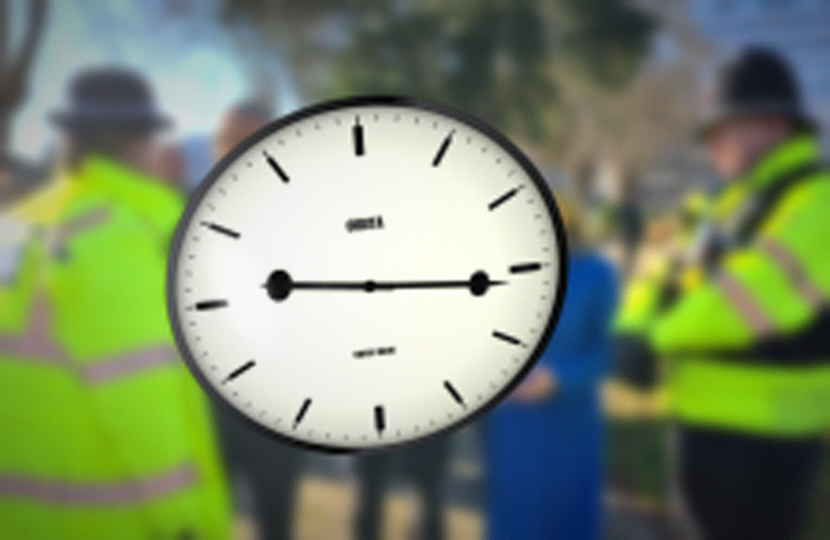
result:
{"hour": 9, "minute": 16}
